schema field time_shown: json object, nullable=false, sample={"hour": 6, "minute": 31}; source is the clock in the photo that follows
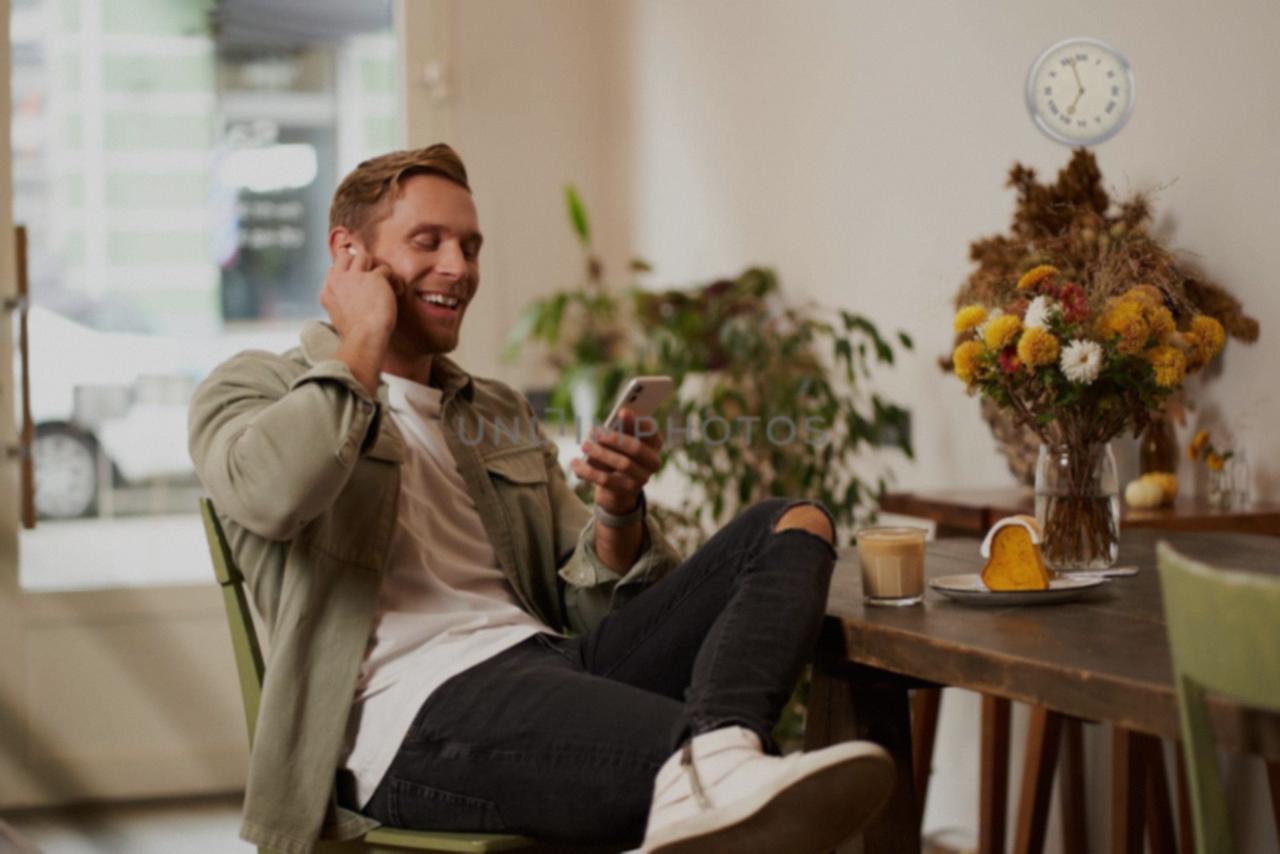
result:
{"hour": 6, "minute": 57}
